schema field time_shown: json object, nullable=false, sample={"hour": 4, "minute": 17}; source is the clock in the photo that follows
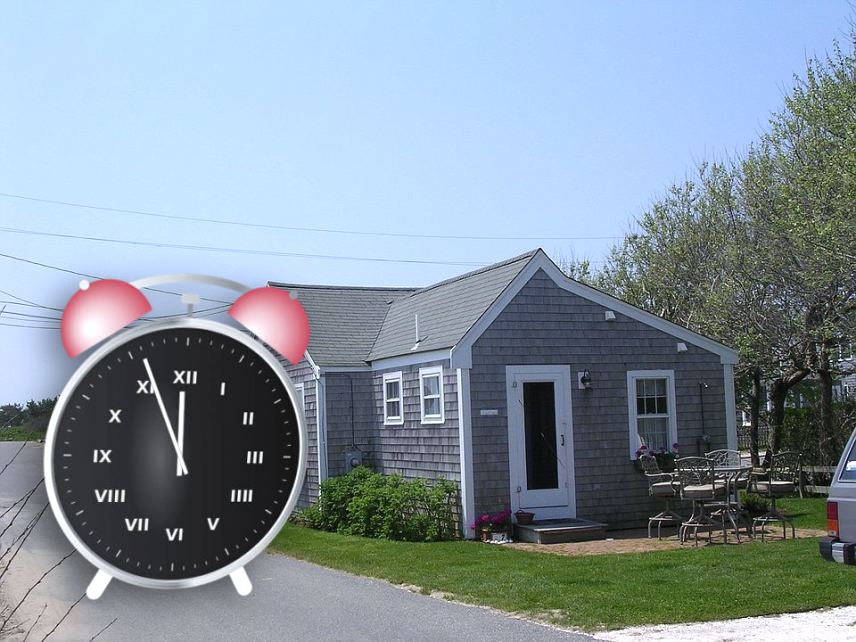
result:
{"hour": 11, "minute": 56}
